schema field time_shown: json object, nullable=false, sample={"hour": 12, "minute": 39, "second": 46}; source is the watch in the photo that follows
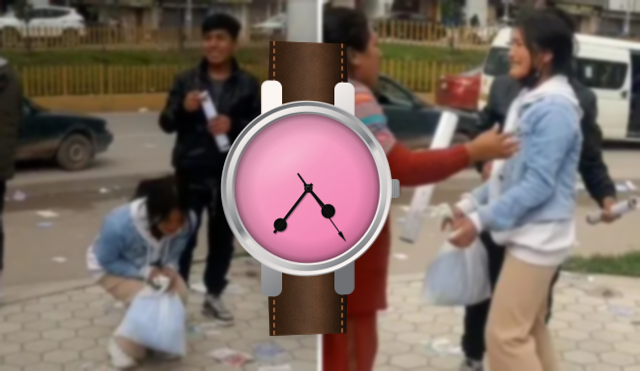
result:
{"hour": 4, "minute": 36, "second": 24}
